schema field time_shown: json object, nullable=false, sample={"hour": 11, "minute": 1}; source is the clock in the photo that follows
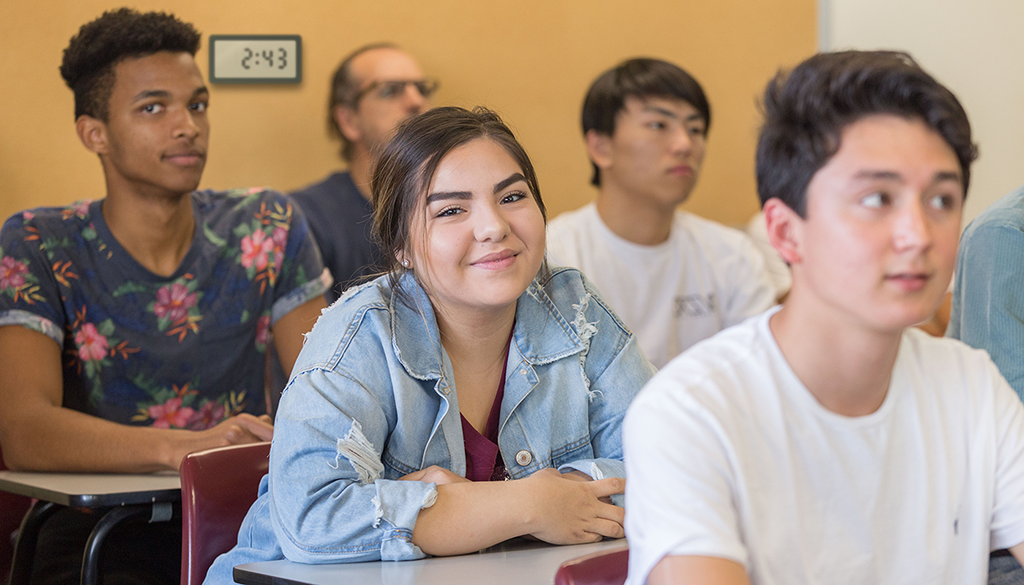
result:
{"hour": 2, "minute": 43}
